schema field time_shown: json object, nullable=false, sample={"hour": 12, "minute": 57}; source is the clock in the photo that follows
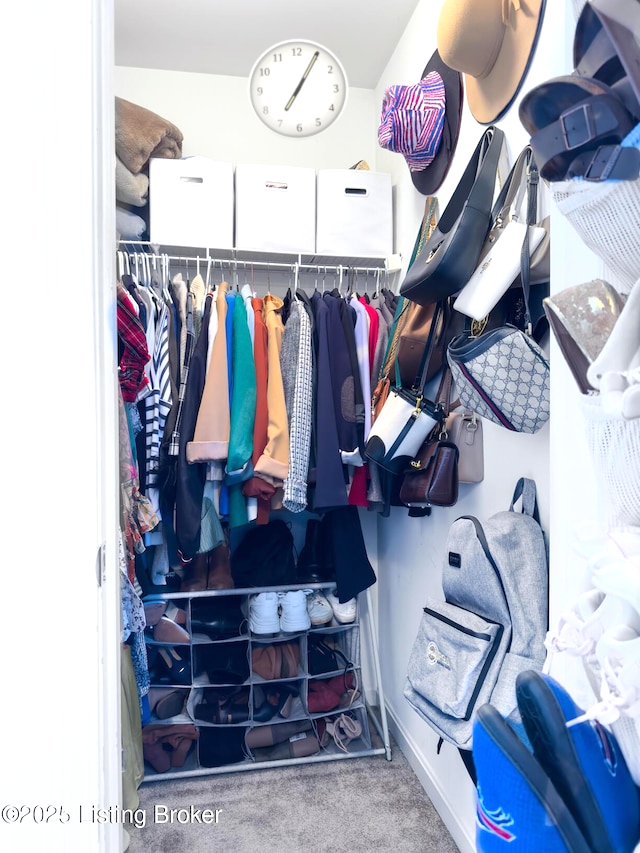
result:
{"hour": 7, "minute": 5}
